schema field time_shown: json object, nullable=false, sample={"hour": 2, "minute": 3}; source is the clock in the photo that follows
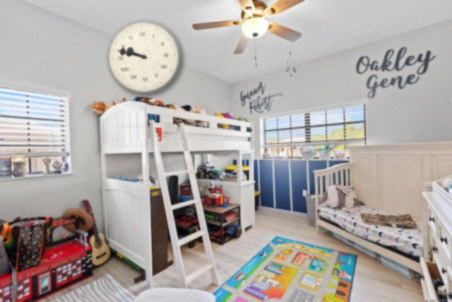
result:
{"hour": 9, "minute": 48}
